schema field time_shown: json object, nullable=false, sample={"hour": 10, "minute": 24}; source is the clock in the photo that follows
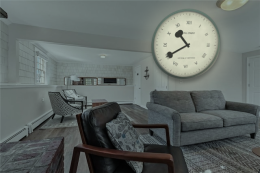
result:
{"hour": 10, "minute": 40}
